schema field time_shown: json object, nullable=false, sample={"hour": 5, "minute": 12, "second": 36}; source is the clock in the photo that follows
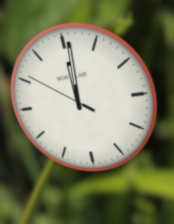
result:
{"hour": 12, "minute": 0, "second": 51}
